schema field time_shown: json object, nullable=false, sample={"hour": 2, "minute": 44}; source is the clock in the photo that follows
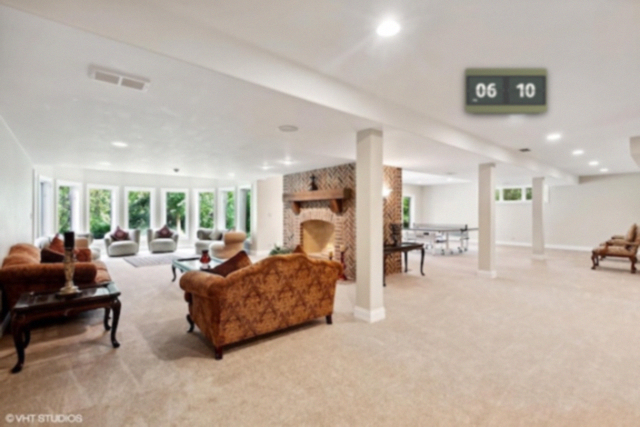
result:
{"hour": 6, "minute": 10}
